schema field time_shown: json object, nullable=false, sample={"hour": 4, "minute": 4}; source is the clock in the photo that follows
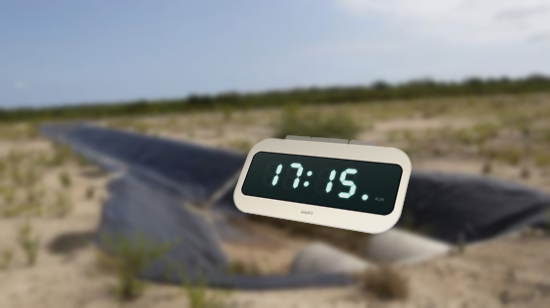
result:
{"hour": 17, "minute": 15}
